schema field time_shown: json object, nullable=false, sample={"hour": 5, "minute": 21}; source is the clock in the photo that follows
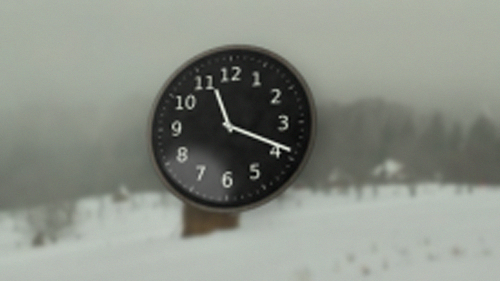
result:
{"hour": 11, "minute": 19}
